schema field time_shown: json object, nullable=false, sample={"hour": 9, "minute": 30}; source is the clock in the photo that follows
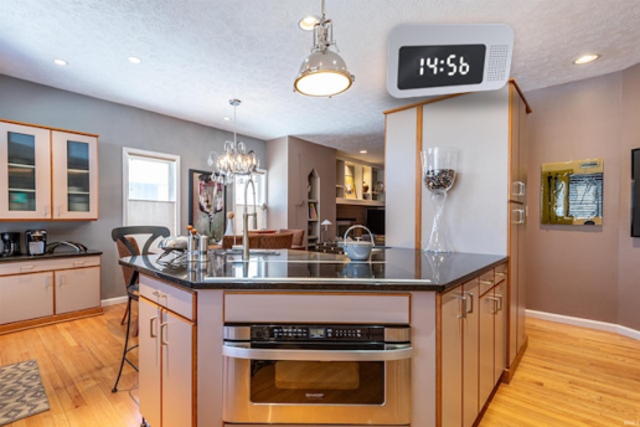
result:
{"hour": 14, "minute": 56}
